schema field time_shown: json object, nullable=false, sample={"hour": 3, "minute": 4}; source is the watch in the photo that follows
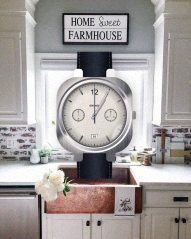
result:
{"hour": 1, "minute": 5}
